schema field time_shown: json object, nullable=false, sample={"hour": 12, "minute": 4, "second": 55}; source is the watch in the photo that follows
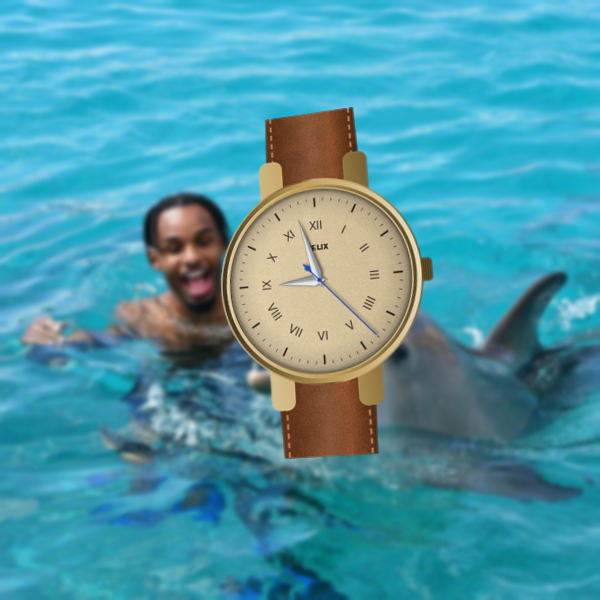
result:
{"hour": 8, "minute": 57, "second": 23}
